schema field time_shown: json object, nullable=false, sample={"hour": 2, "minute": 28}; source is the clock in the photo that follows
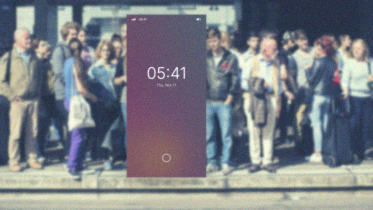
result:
{"hour": 5, "minute": 41}
